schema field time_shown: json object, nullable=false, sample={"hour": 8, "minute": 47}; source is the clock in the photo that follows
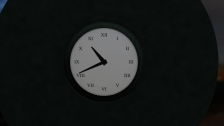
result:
{"hour": 10, "minute": 41}
